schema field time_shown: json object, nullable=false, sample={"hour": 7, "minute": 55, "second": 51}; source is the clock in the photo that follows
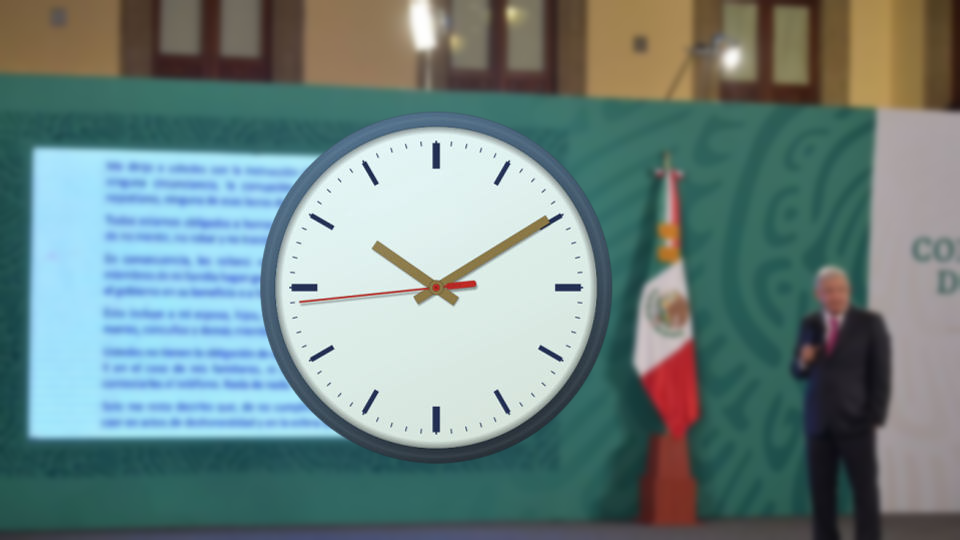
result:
{"hour": 10, "minute": 9, "second": 44}
